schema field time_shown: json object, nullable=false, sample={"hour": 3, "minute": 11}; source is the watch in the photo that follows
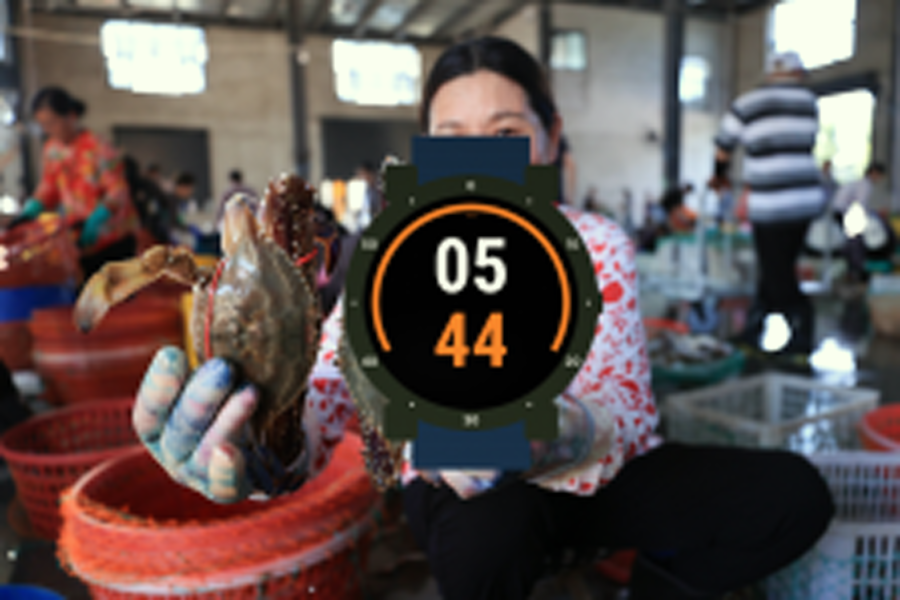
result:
{"hour": 5, "minute": 44}
